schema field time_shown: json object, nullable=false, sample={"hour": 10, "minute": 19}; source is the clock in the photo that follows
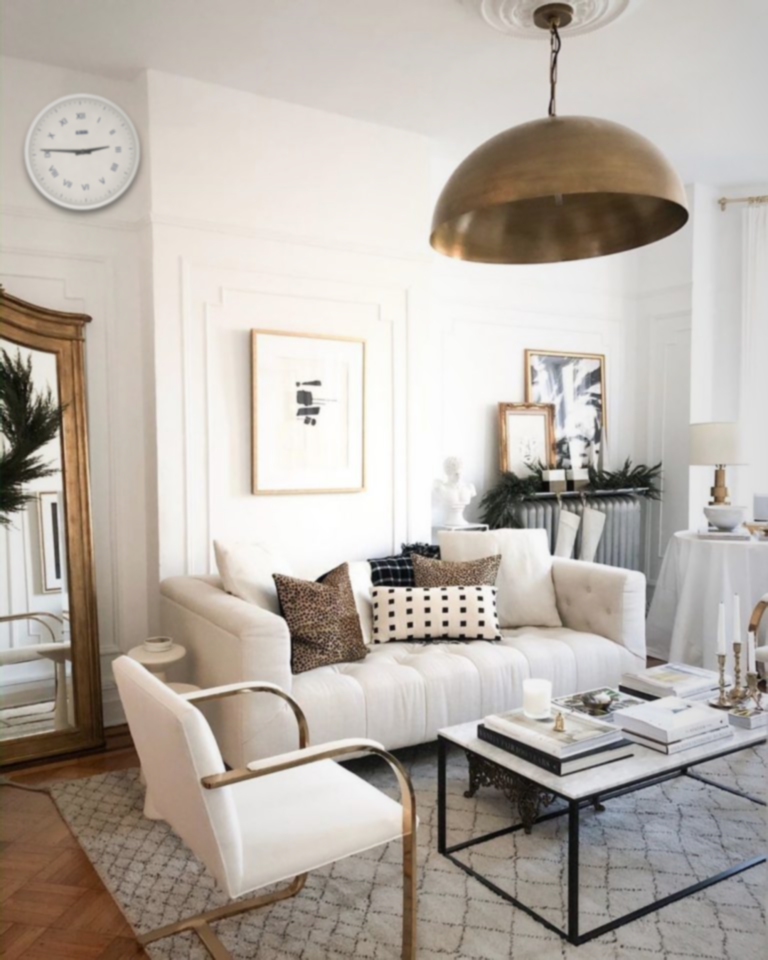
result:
{"hour": 2, "minute": 46}
